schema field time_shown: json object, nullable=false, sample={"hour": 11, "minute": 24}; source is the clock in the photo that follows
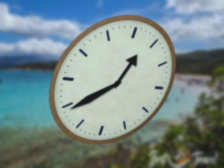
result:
{"hour": 12, "minute": 39}
